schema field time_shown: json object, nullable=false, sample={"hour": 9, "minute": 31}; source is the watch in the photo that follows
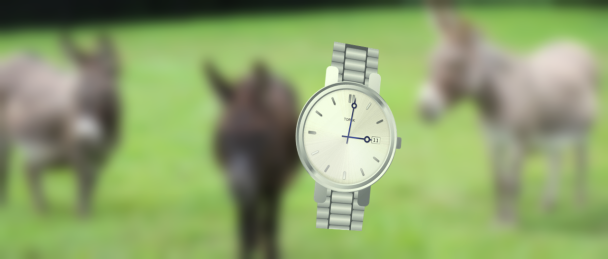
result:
{"hour": 3, "minute": 1}
